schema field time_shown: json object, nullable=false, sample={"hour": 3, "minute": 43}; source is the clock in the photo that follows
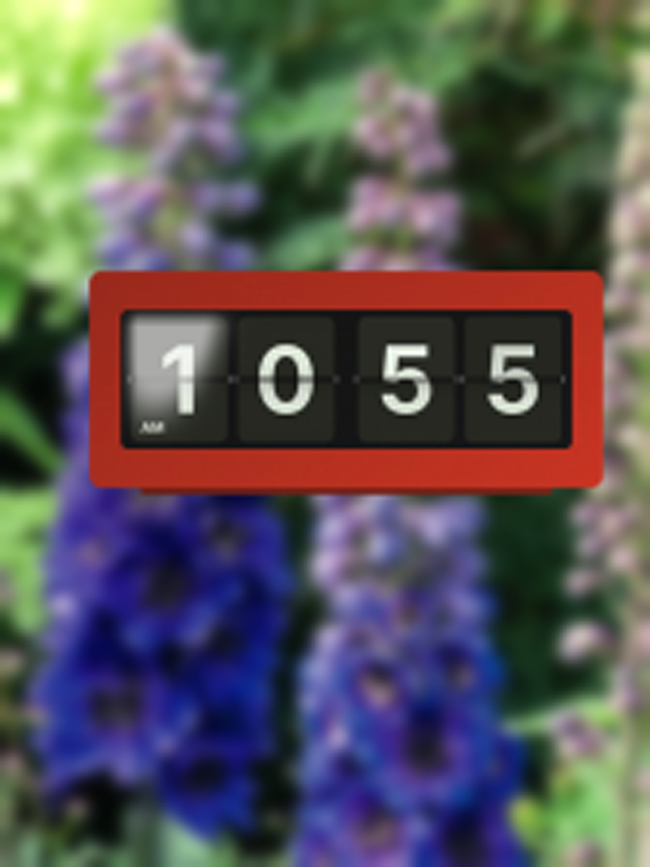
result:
{"hour": 10, "minute": 55}
